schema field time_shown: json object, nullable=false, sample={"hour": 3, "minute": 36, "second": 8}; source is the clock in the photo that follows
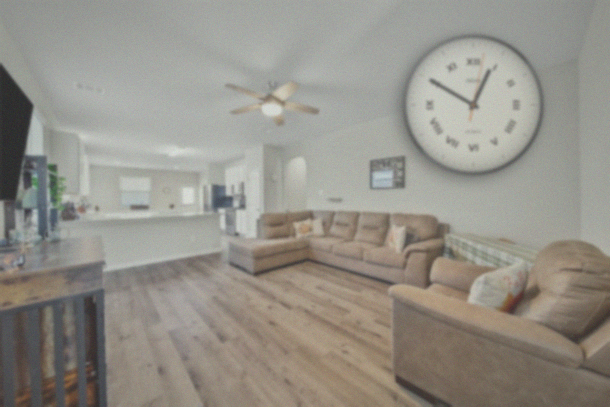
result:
{"hour": 12, "minute": 50, "second": 2}
